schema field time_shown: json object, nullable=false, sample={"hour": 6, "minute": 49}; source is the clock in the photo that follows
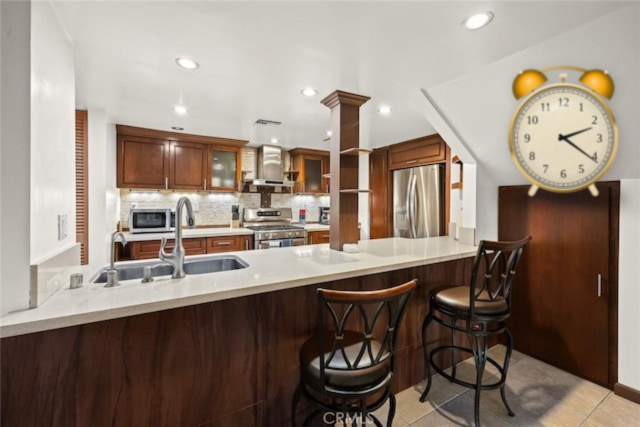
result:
{"hour": 2, "minute": 21}
